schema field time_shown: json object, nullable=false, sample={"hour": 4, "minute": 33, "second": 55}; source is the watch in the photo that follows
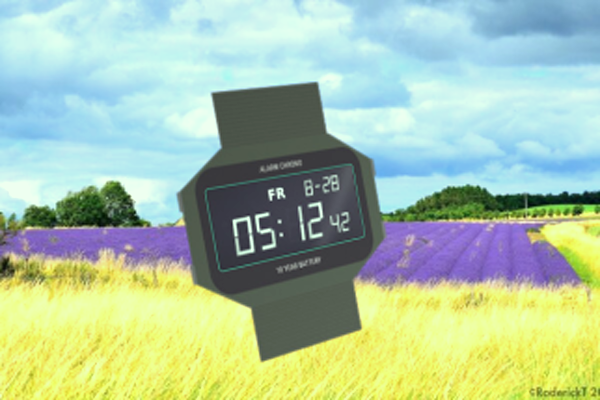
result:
{"hour": 5, "minute": 12, "second": 42}
